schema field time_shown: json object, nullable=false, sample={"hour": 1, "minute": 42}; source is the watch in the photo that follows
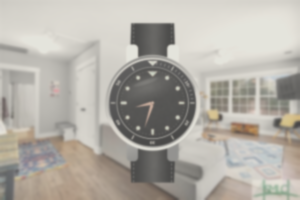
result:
{"hour": 8, "minute": 33}
